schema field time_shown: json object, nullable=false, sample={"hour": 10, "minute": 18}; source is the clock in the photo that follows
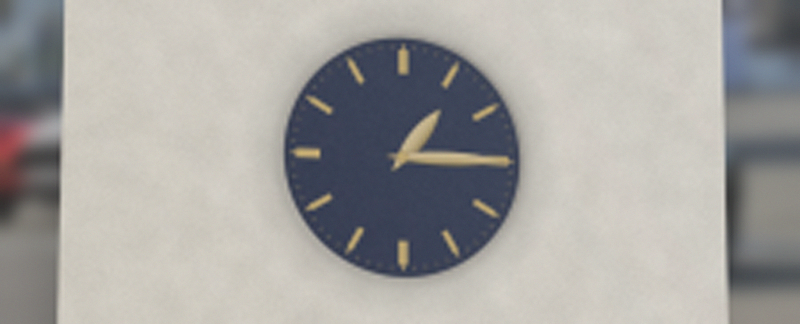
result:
{"hour": 1, "minute": 15}
